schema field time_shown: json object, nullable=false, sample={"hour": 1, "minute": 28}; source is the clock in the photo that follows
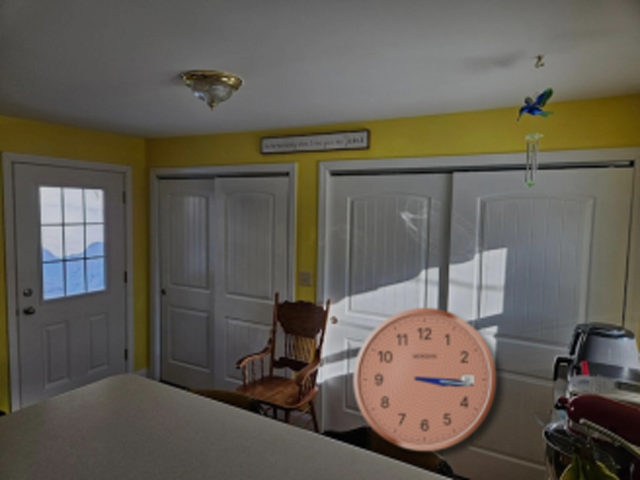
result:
{"hour": 3, "minute": 16}
